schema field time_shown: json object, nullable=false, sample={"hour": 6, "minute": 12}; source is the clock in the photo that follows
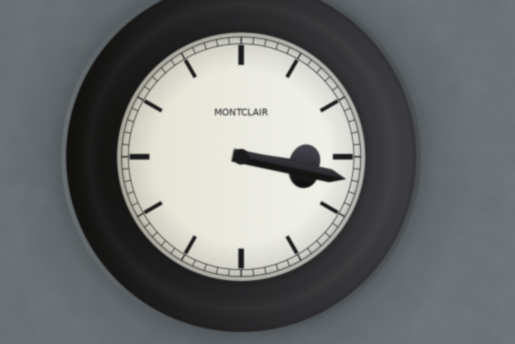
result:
{"hour": 3, "minute": 17}
